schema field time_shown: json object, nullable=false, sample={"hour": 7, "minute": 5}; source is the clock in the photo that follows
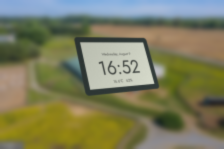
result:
{"hour": 16, "minute": 52}
